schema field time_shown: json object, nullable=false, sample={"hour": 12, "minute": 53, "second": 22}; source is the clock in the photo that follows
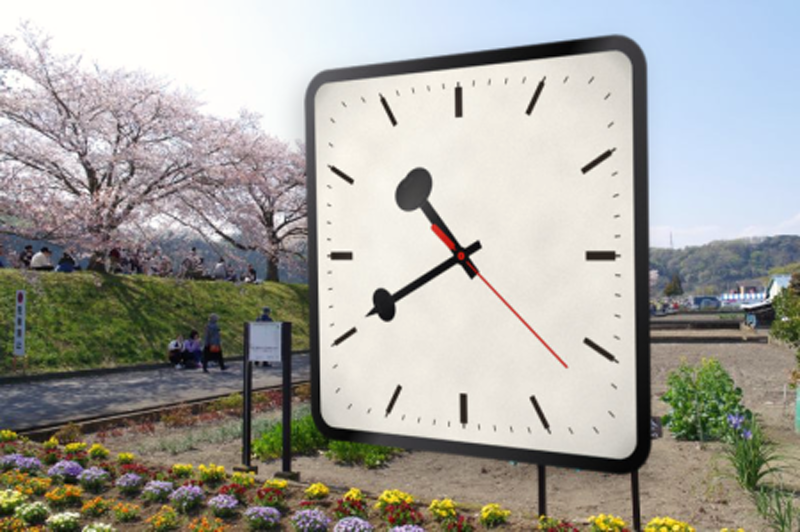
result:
{"hour": 10, "minute": 40, "second": 22}
